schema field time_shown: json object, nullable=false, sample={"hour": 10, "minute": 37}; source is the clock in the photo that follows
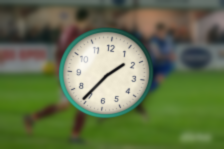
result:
{"hour": 1, "minute": 36}
